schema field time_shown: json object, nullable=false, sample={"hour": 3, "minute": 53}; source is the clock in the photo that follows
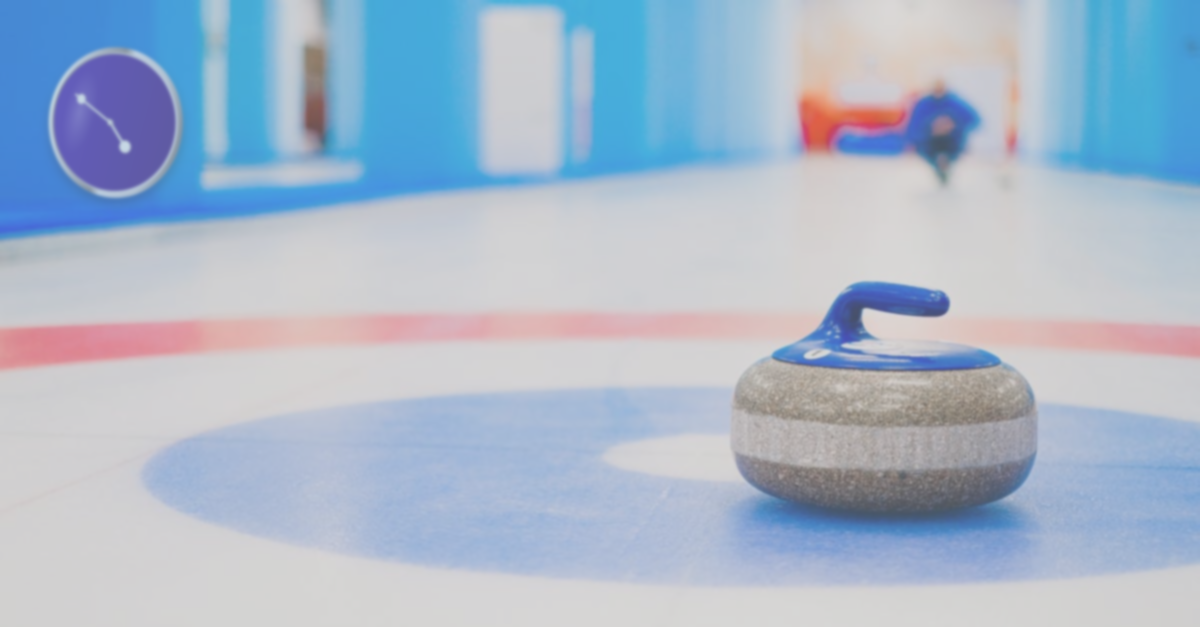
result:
{"hour": 4, "minute": 51}
